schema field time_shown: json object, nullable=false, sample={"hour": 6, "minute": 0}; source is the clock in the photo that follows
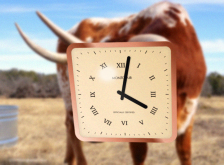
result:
{"hour": 4, "minute": 2}
